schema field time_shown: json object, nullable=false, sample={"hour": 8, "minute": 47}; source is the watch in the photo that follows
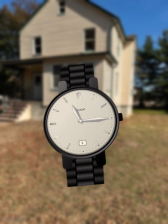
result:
{"hour": 11, "minute": 15}
